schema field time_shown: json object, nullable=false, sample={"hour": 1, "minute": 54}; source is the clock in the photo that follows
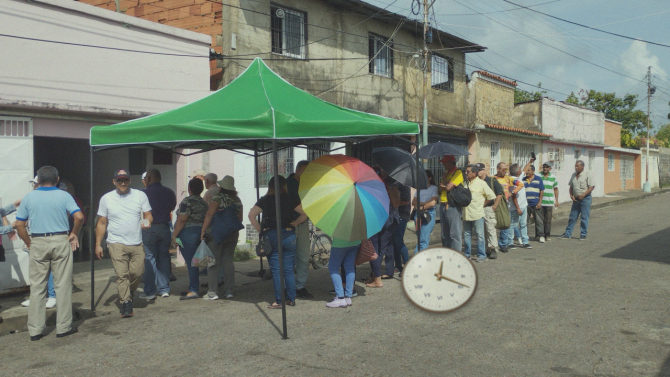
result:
{"hour": 12, "minute": 19}
